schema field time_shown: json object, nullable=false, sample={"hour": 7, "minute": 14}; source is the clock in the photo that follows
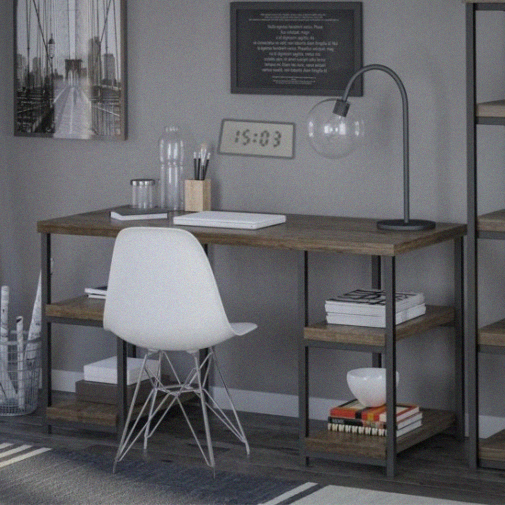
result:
{"hour": 15, "minute": 3}
